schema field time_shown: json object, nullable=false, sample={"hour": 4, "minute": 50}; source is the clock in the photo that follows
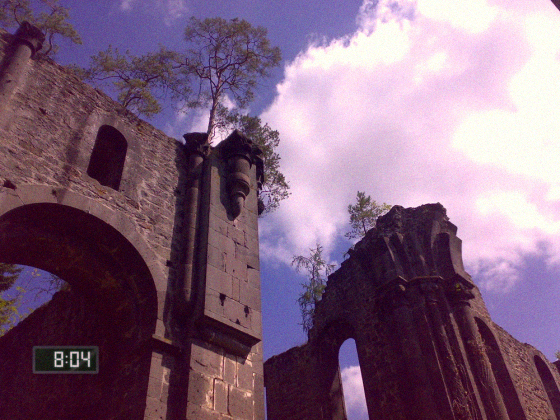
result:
{"hour": 8, "minute": 4}
